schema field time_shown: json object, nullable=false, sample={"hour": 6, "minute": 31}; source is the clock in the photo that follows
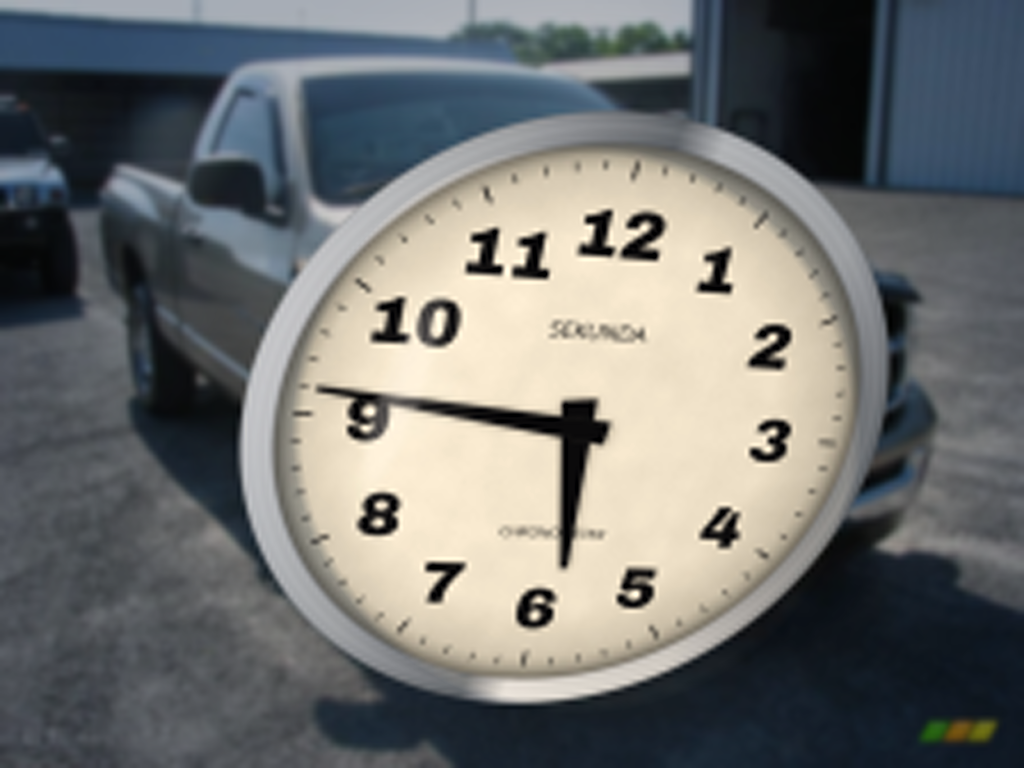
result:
{"hour": 5, "minute": 46}
